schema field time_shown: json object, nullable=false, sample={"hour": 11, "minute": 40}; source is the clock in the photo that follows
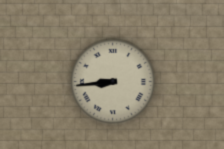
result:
{"hour": 8, "minute": 44}
